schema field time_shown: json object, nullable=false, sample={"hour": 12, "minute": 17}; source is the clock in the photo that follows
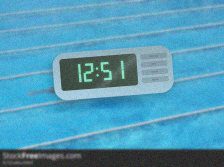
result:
{"hour": 12, "minute": 51}
